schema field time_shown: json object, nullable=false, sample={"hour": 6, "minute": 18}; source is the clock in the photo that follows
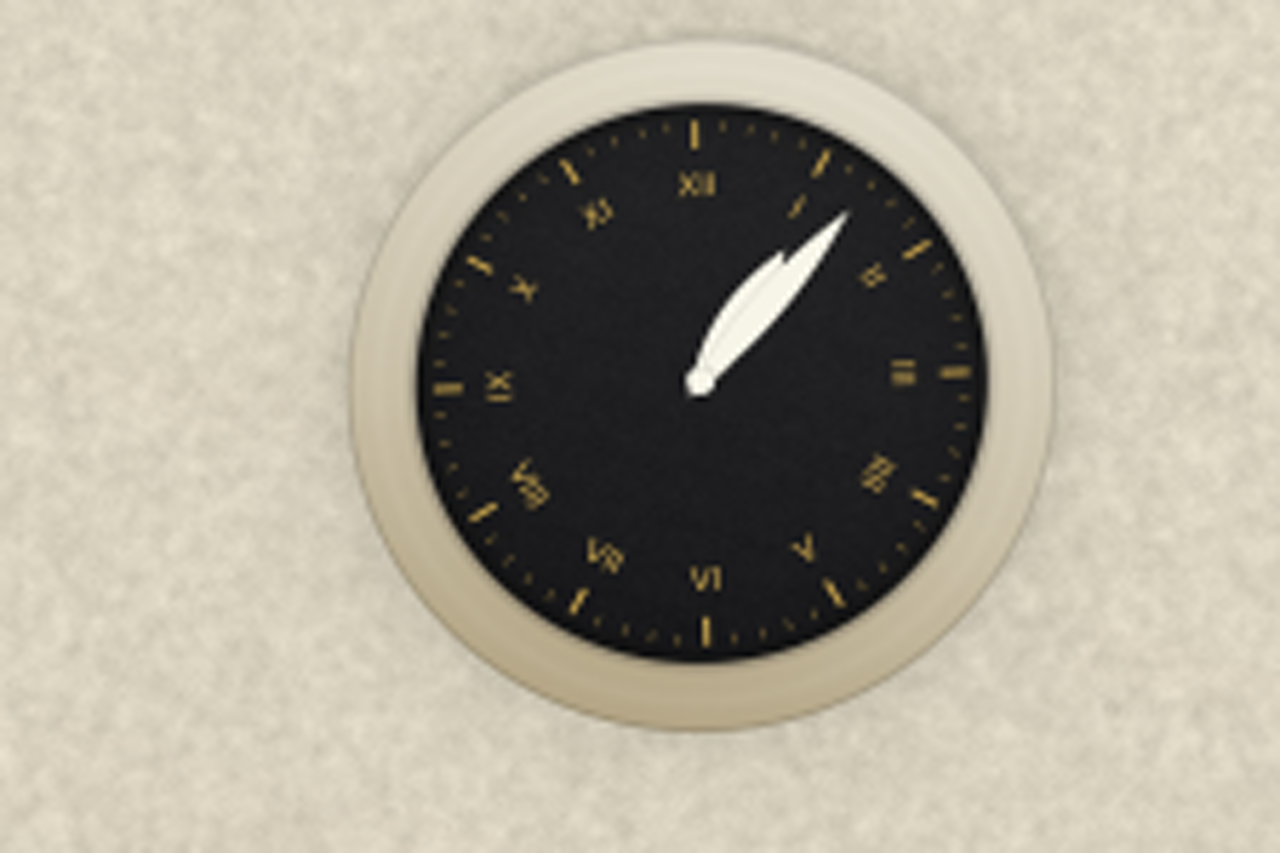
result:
{"hour": 1, "minute": 7}
